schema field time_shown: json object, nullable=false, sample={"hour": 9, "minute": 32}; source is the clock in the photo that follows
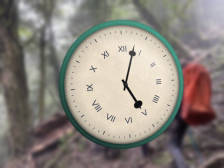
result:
{"hour": 5, "minute": 3}
